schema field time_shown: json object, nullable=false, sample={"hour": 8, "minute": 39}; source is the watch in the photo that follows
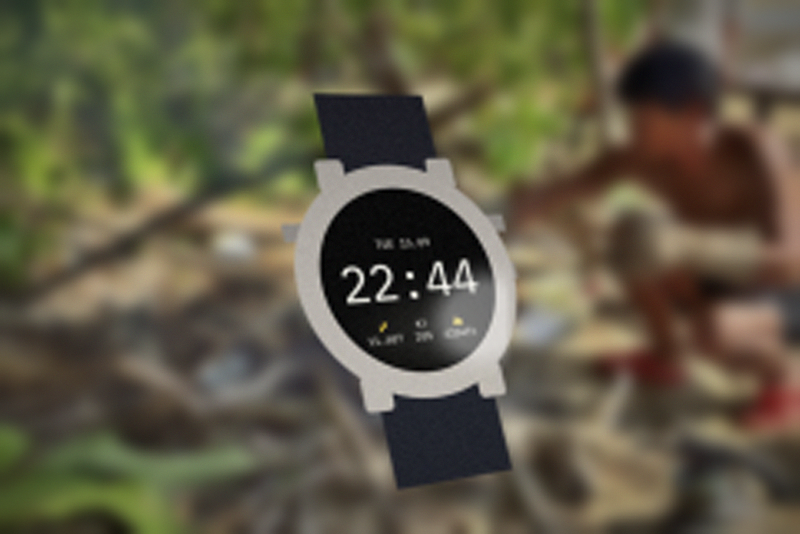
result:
{"hour": 22, "minute": 44}
